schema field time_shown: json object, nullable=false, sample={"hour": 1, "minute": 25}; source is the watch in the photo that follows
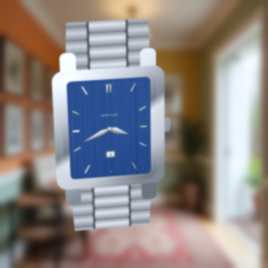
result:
{"hour": 3, "minute": 41}
